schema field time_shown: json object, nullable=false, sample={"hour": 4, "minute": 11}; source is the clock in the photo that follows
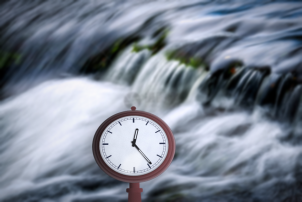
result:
{"hour": 12, "minute": 24}
